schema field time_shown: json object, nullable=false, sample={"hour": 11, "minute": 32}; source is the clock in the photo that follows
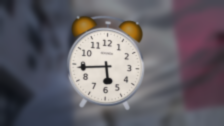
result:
{"hour": 5, "minute": 44}
